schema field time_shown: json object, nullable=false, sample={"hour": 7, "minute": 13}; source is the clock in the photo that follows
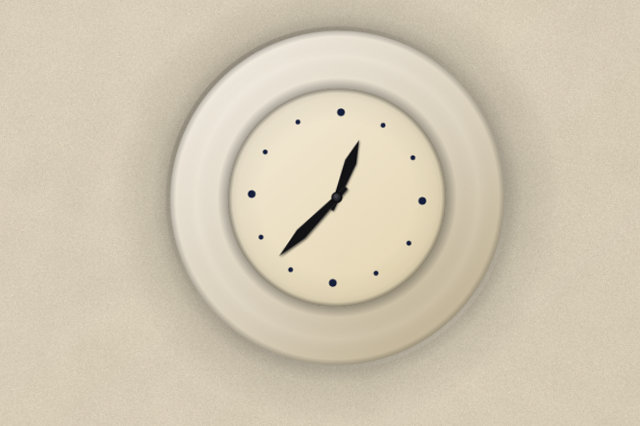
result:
{"hour": 12, "minute": 37}
